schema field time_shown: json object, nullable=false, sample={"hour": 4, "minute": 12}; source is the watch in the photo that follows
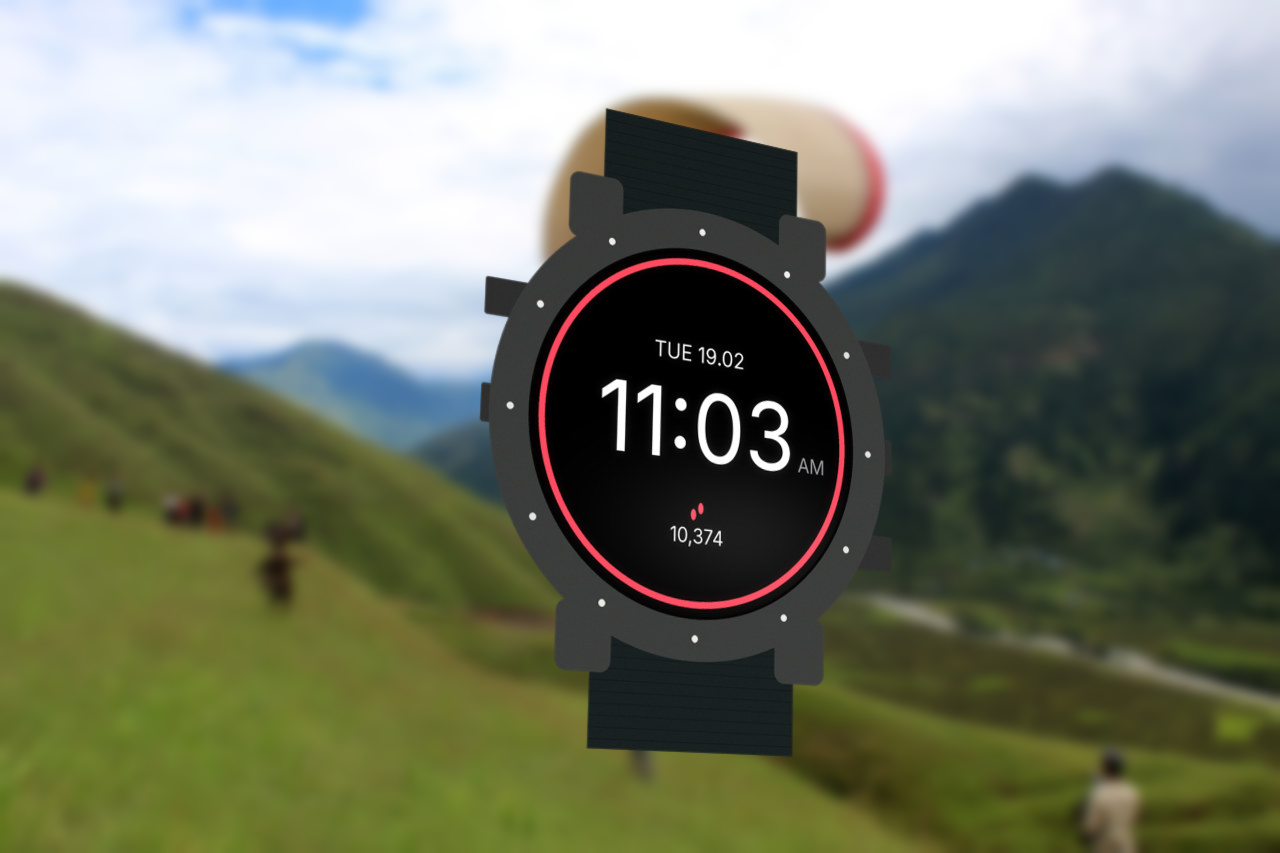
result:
{"hour": 11, "minute": 3}
